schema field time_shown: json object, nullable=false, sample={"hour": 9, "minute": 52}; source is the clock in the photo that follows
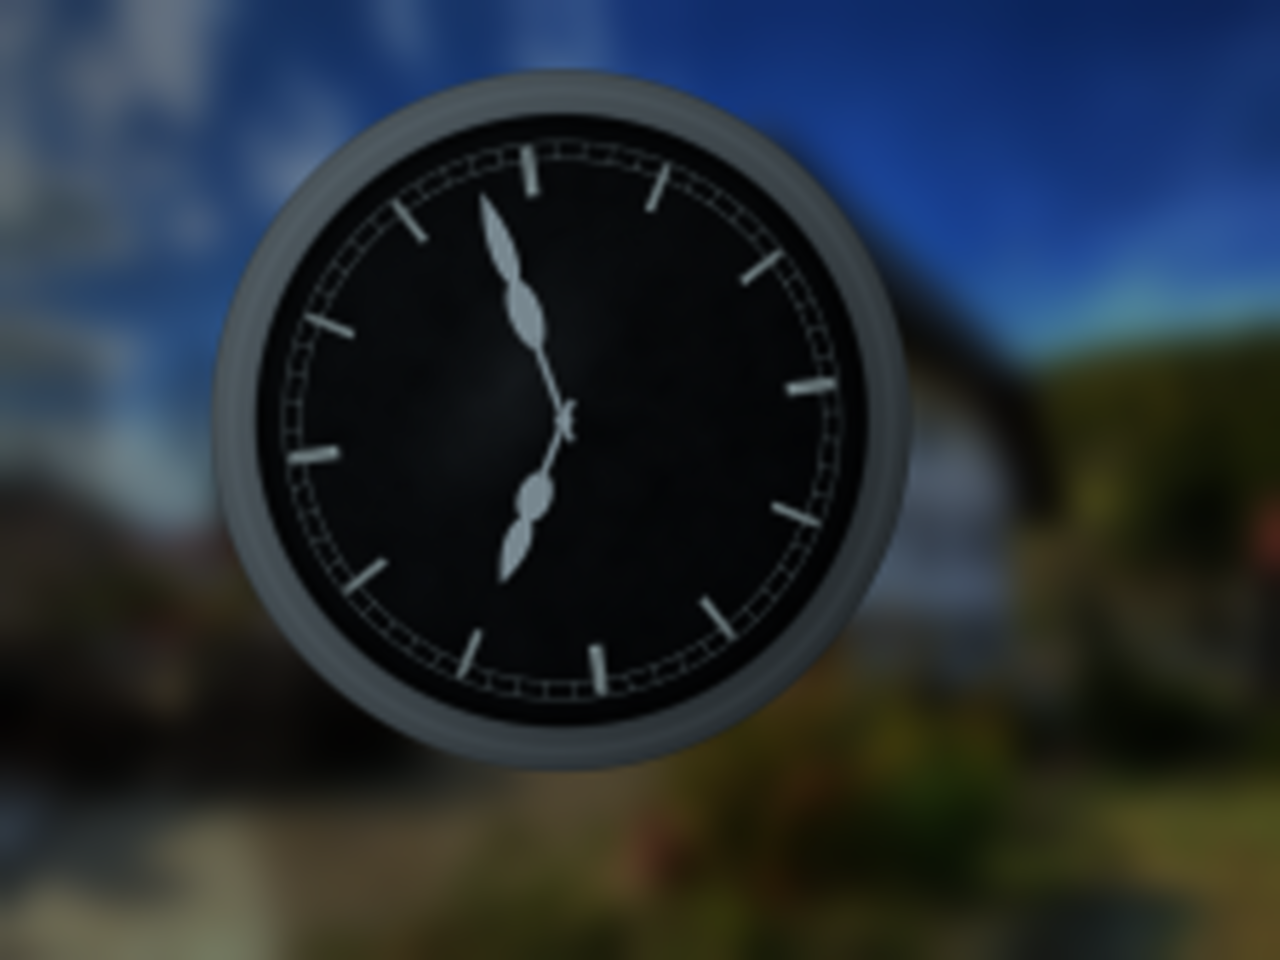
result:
{"hour": 6, "minute": 58}
